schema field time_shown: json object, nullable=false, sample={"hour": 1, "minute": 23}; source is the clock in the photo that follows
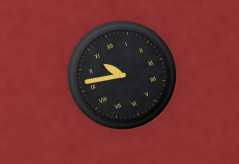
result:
{"hour": 10, "minute": 47}
